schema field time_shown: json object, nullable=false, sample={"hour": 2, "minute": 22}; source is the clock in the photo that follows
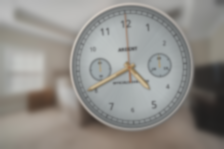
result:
{"hour": 4, "minute": 41}
